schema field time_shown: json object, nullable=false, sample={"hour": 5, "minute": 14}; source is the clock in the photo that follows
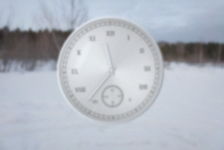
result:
{"hour": 11, "minute": 37}
